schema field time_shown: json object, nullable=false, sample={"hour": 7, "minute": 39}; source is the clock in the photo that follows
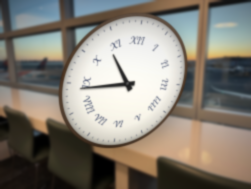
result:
{"hour": 10, "minute": 44}
